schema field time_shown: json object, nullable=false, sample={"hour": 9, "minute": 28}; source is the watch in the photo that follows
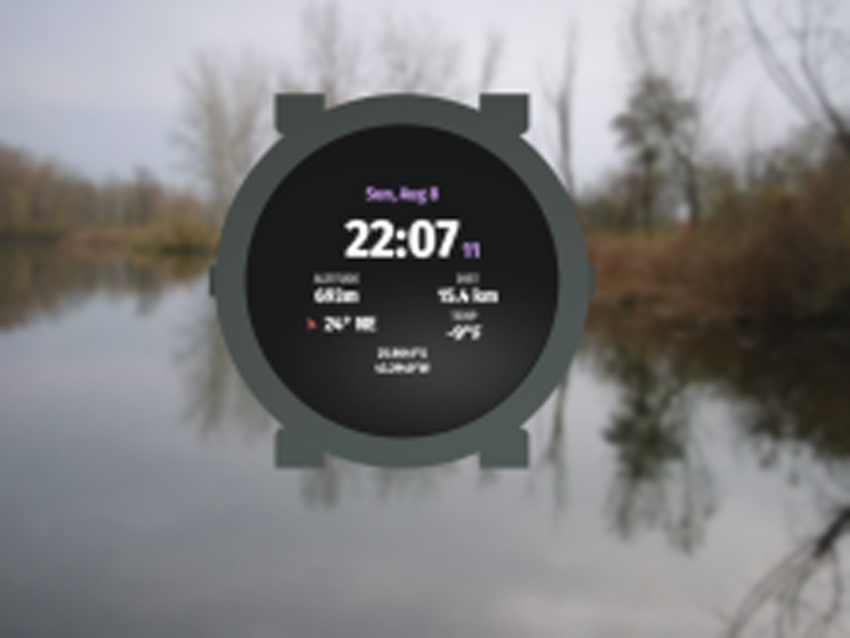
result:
{"hour": 22, "minute": 7}
